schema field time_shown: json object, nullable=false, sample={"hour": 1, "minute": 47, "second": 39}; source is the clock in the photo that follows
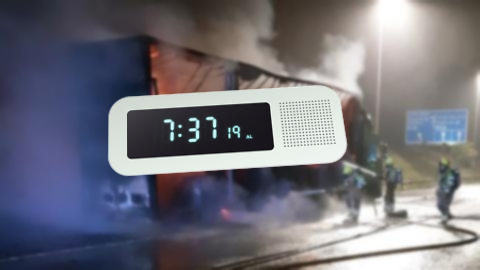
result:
{"hour": 7, "minute": 37, "second": 19}
